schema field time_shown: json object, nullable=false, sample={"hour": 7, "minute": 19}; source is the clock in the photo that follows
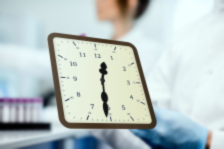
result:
{"hour": 12, "minute": 31}
